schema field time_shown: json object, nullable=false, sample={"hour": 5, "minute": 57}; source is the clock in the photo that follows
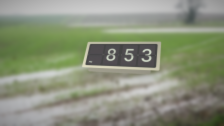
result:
{"hour": 8, "minute": 53}
